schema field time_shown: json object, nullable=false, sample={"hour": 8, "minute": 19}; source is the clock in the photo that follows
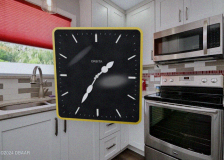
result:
{"hour": 1, "minute": 35}
